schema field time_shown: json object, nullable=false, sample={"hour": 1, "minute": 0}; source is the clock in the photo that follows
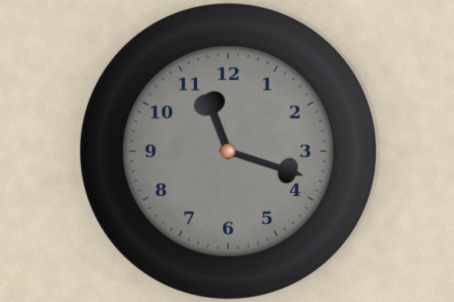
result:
{"hour": 11, "minute": 18}
